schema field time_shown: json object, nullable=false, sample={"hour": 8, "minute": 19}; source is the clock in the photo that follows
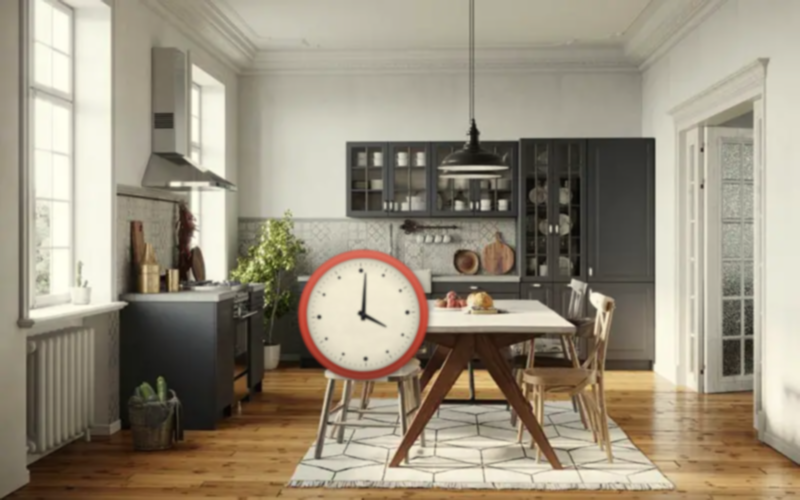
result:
{"hour": 4, "minute": 1}
